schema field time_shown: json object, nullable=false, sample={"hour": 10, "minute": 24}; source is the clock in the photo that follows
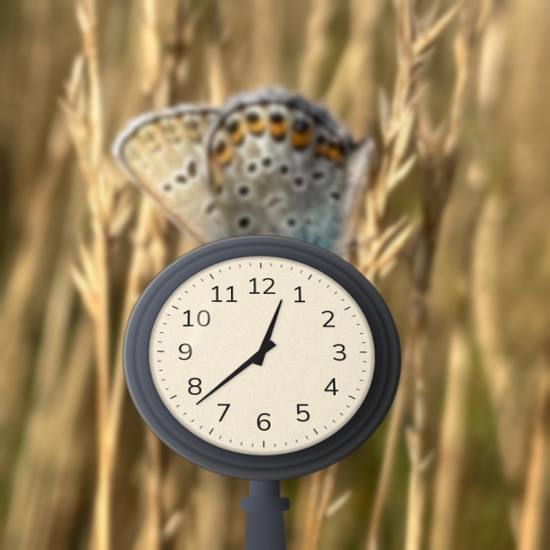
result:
{"hour": 12, "minute": 38}
